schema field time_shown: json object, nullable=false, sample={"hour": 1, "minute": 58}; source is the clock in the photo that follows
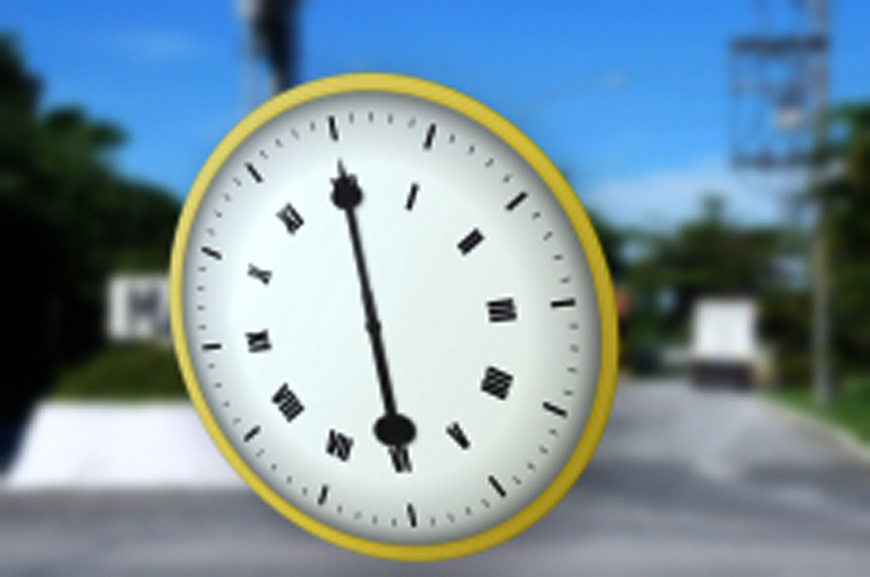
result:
{"hour": 6, "minute": 0}
